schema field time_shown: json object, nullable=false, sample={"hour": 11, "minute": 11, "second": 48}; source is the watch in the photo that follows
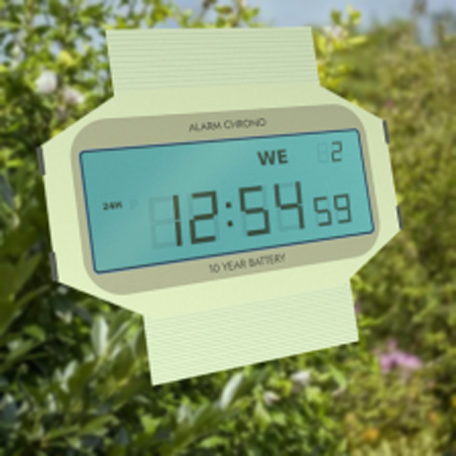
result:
{"hour": 12, "minute": 54, "second": 59}
